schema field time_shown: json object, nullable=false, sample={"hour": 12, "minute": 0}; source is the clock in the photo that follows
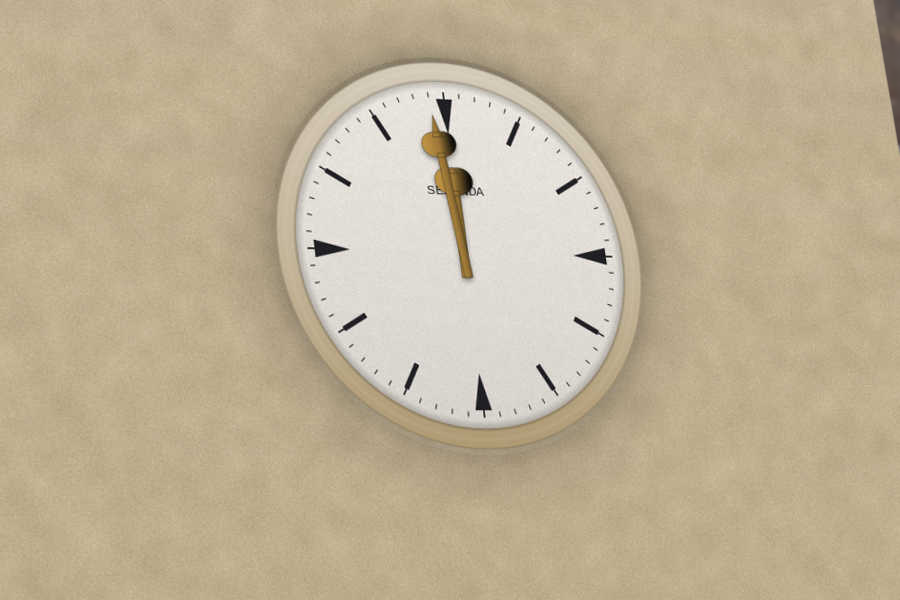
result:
{"hour": 11, "minute": 59}
